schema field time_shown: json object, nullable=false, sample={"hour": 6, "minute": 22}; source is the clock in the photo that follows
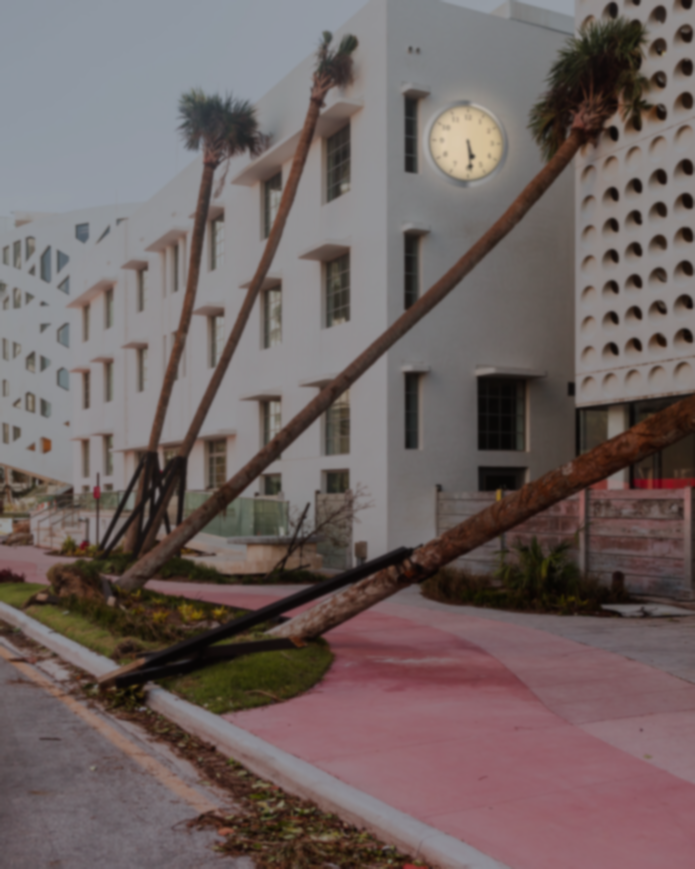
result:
{"hour": 5, "minute": 29}
